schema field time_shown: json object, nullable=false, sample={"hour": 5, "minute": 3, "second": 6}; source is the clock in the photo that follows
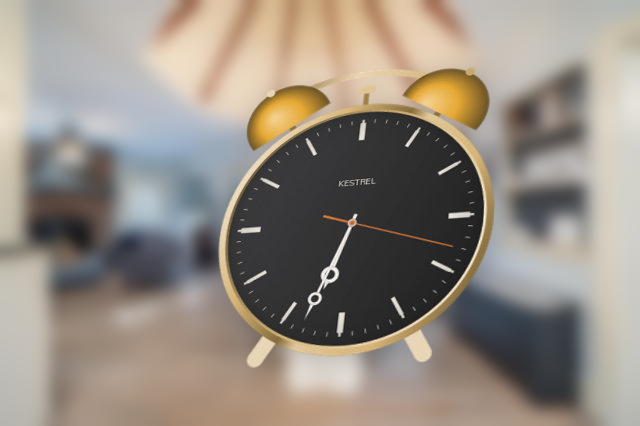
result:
{"hour": 6, "minute": 33, "second": 18}
